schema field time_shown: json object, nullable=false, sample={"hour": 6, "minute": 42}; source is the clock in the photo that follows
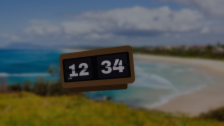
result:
{"hour": 12, "minute": 34}
